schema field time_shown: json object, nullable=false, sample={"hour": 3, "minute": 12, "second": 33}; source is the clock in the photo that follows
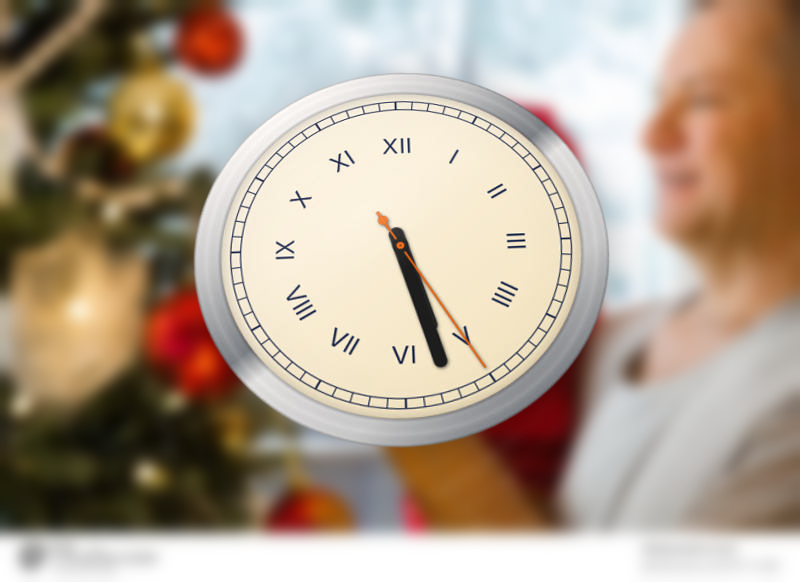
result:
{"hour": 5, "minute": 27, "second": 25}
